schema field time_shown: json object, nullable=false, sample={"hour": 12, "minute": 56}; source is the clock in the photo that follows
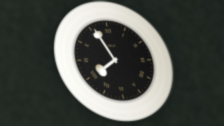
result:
{"hour": 7, "minute": 56}
